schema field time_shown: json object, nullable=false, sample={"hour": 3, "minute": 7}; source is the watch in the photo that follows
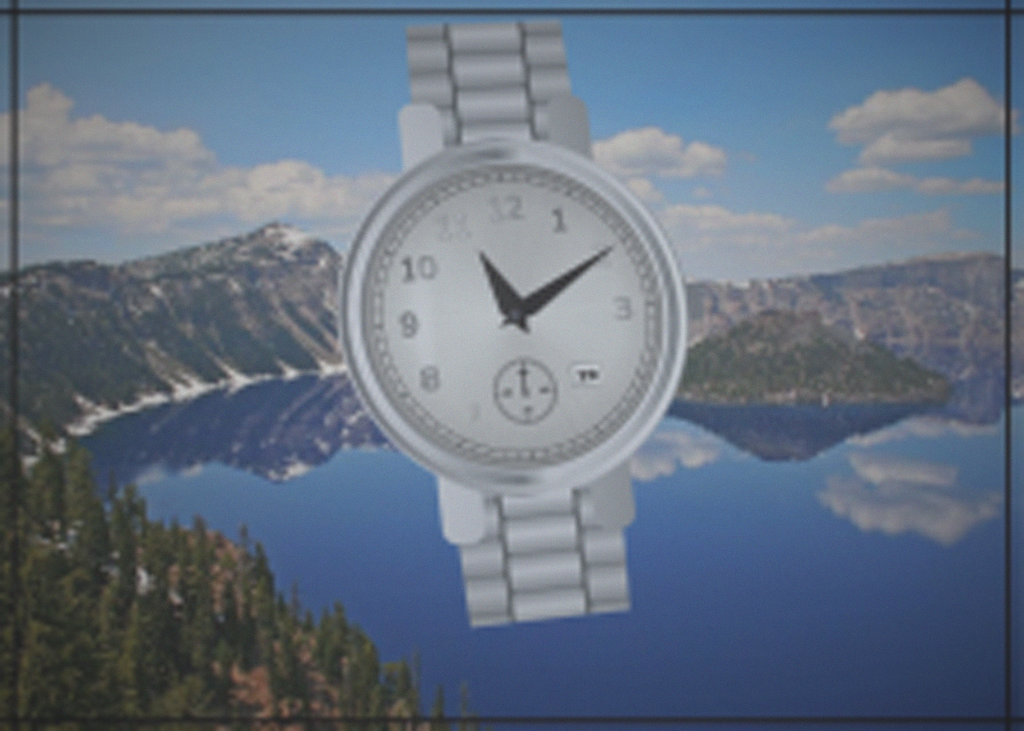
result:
{"hour": 11, "minute": 10}
